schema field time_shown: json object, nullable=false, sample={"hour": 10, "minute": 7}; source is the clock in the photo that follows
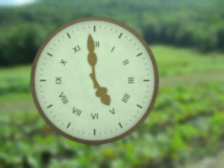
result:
{"hour": 4, "minute": 59}
